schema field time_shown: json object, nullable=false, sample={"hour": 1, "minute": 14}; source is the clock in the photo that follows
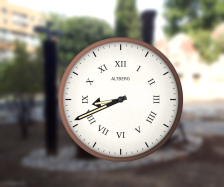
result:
{"hour": 8, "minute": 41}
